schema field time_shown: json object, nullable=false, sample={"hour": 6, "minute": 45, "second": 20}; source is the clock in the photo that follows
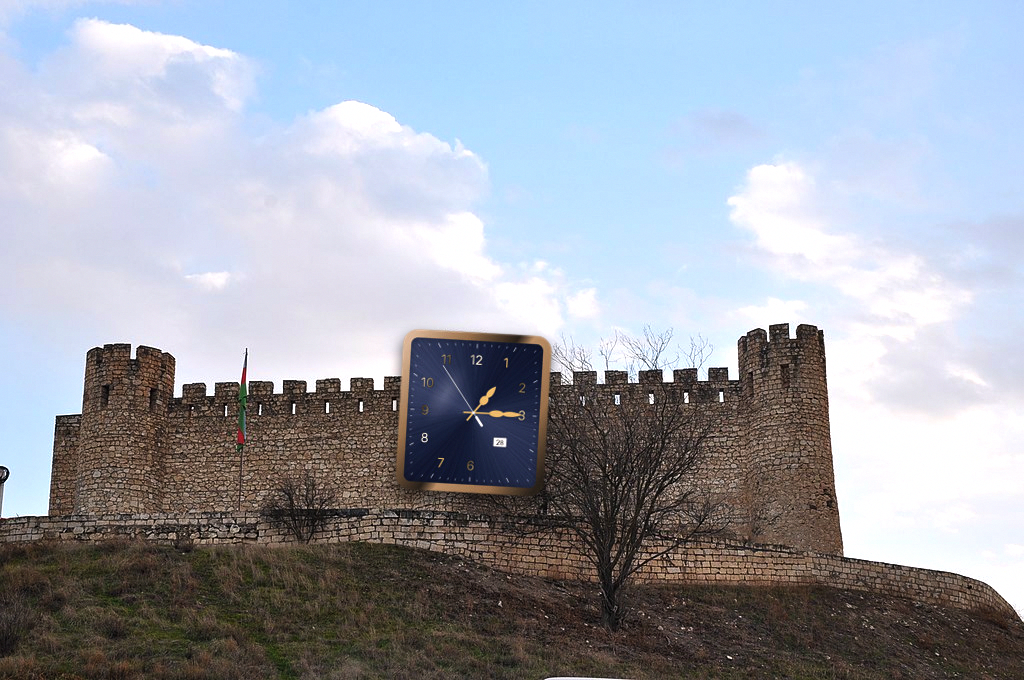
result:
{"hour": 1, "minute": 14, "second": 54}
